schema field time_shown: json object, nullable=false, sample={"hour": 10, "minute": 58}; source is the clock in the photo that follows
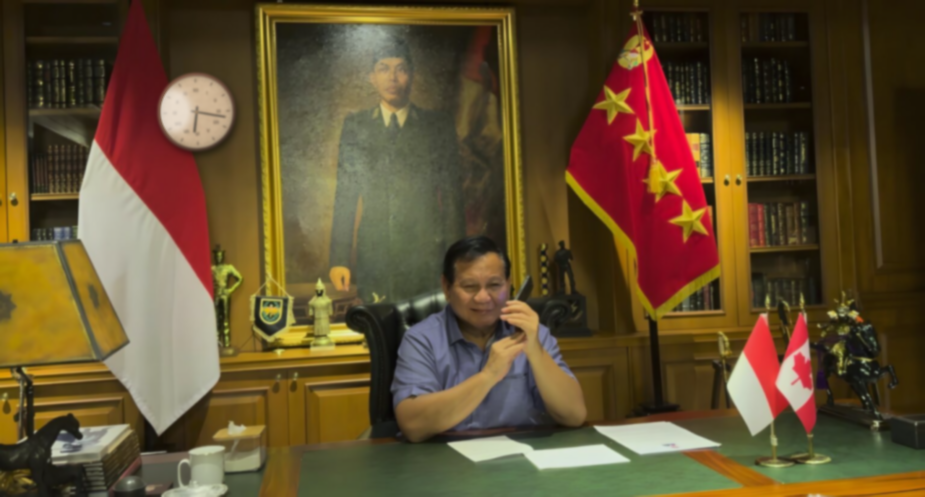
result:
{"hour": 6, "minute": 17}
